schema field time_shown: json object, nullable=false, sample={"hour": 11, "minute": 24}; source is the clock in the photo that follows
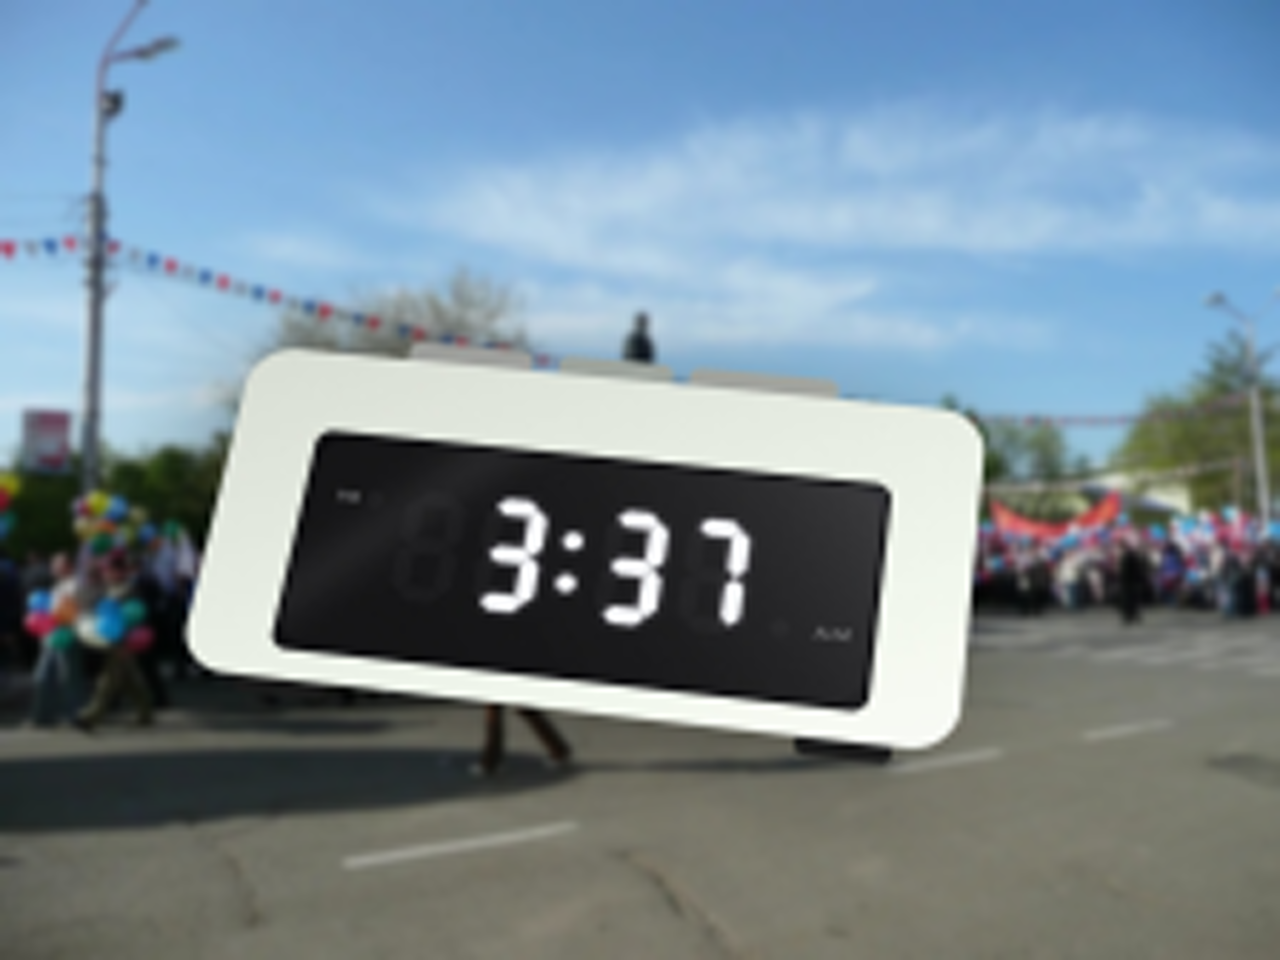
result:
{"hour": 3, "minute": 37}
